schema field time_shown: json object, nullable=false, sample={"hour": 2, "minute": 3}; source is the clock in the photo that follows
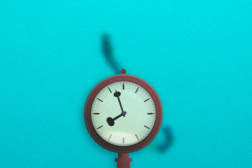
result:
{"hour": 7, "minute": 57}
